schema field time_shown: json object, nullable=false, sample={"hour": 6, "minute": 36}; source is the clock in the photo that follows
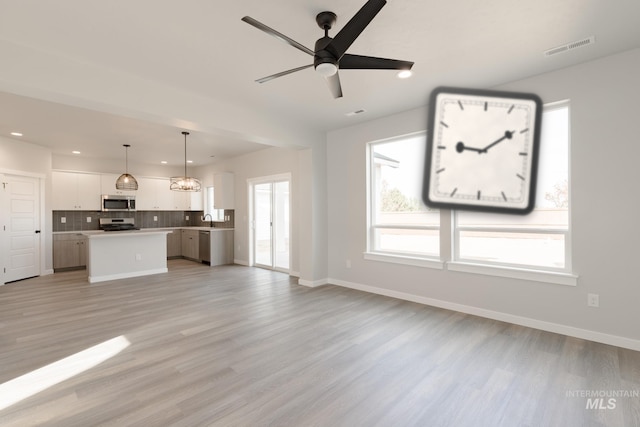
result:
{"hour": 9, "minute": 9}
